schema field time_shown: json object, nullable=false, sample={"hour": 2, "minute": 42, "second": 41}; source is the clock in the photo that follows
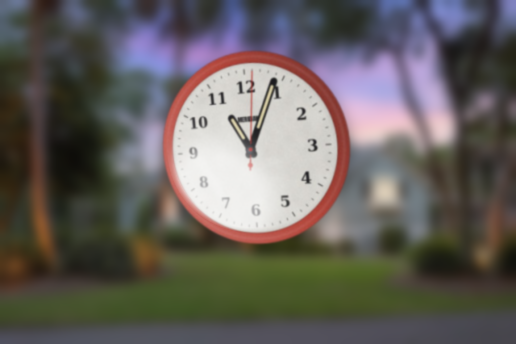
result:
{"hour": 11, "minute": 4, "second": 1}
